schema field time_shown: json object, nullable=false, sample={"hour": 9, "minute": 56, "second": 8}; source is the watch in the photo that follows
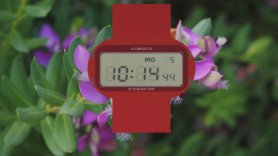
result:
{"hour": 10, "minute": 14, "second": 44}
